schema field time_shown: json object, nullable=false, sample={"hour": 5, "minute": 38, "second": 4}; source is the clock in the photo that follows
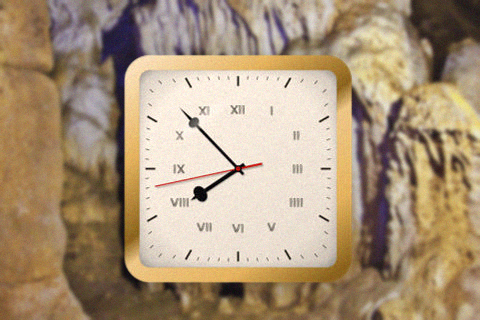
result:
{"hour": 7, "minute": 52, "second": 43}
